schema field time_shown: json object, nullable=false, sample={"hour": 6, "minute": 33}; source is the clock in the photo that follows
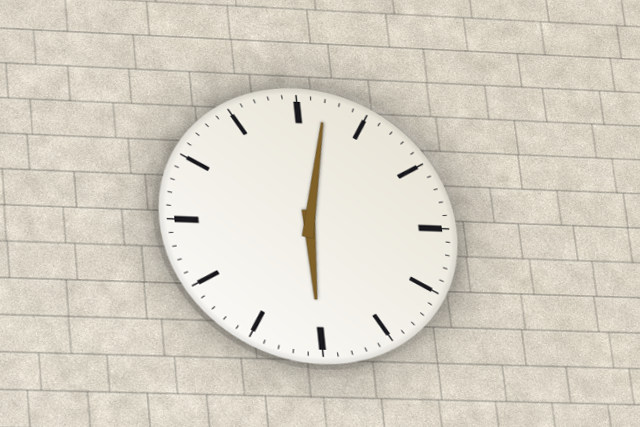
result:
{"hour": 6, "minute": 2}
